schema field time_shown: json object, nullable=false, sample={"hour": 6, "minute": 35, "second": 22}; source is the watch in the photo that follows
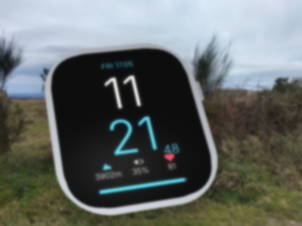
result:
{"hour": 11, "minute": 21, "second": 48}
